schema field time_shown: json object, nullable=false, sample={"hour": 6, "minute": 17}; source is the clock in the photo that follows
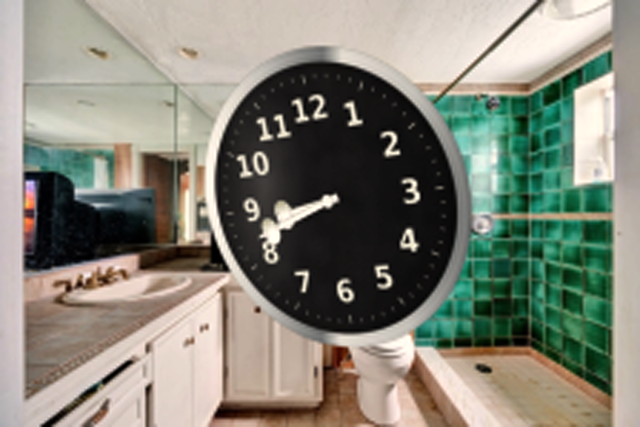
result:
{"hour": 8, "minute": 42}
